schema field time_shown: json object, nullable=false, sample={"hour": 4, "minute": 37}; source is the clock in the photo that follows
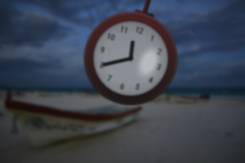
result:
{"hour": 11, "minute": 40}
